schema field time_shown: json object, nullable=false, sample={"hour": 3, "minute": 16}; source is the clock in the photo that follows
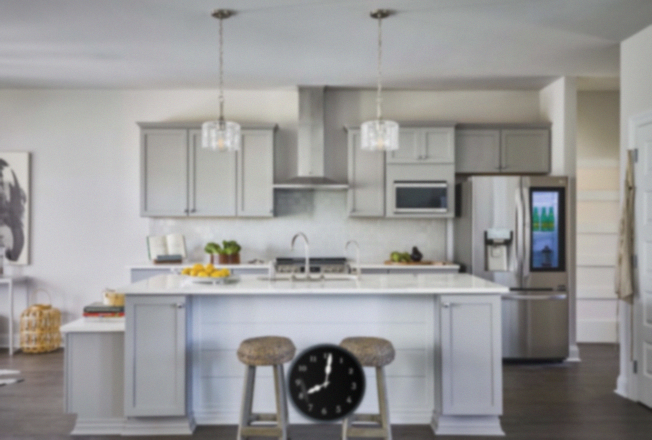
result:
{"hour": 8, "minute": 1}
